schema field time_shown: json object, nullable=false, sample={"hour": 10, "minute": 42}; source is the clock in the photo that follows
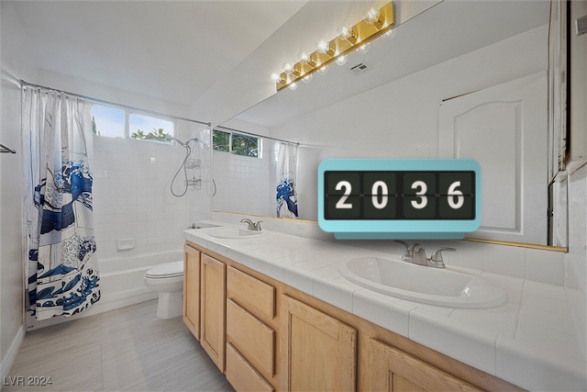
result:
{"hour": 20, "minute": 36}
